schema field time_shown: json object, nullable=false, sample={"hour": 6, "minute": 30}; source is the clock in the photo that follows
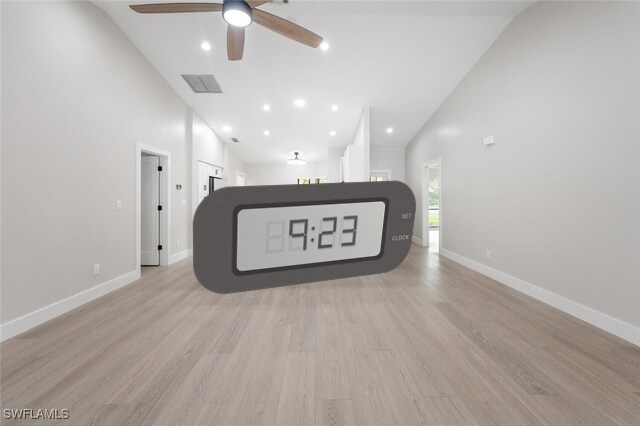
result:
{"hour": 9, "minute": 23}
